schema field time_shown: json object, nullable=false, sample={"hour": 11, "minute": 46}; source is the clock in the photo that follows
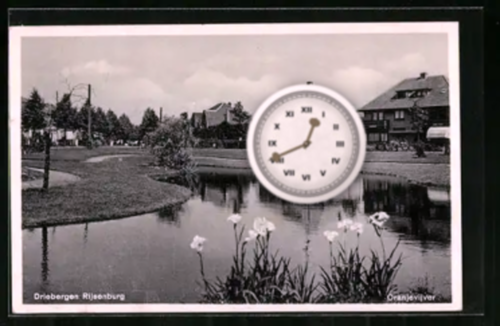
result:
{"hour": 12, "minute": 41}
